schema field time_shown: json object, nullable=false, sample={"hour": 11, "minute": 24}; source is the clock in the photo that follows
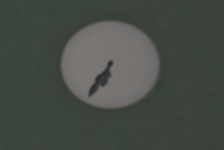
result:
{"hour": 6, "minute": 35}
